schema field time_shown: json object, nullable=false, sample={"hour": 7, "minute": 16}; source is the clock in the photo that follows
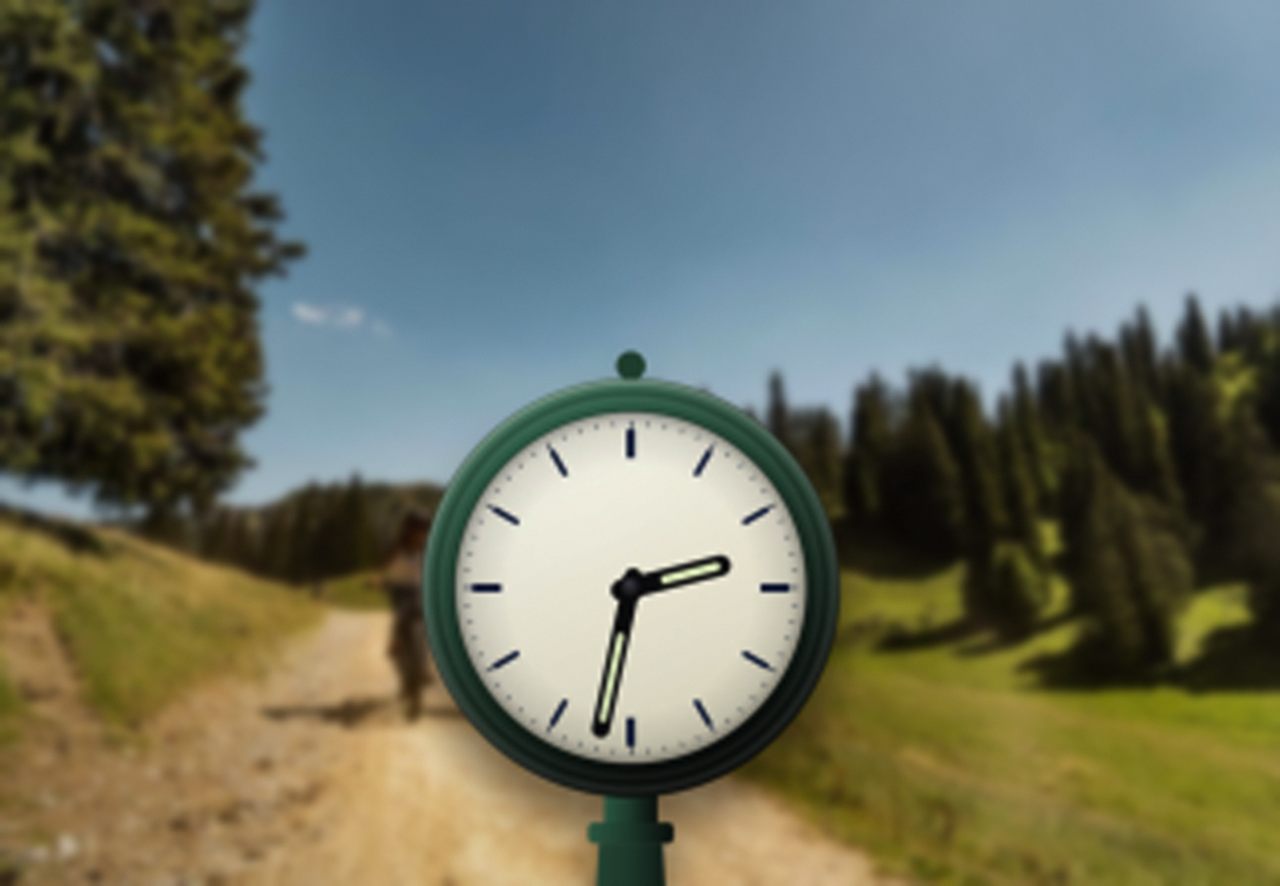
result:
{"hour": 2, "minute": 32}
